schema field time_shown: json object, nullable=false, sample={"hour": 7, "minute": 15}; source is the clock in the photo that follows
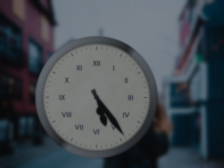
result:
{"hour": 5, "minute": 24}
